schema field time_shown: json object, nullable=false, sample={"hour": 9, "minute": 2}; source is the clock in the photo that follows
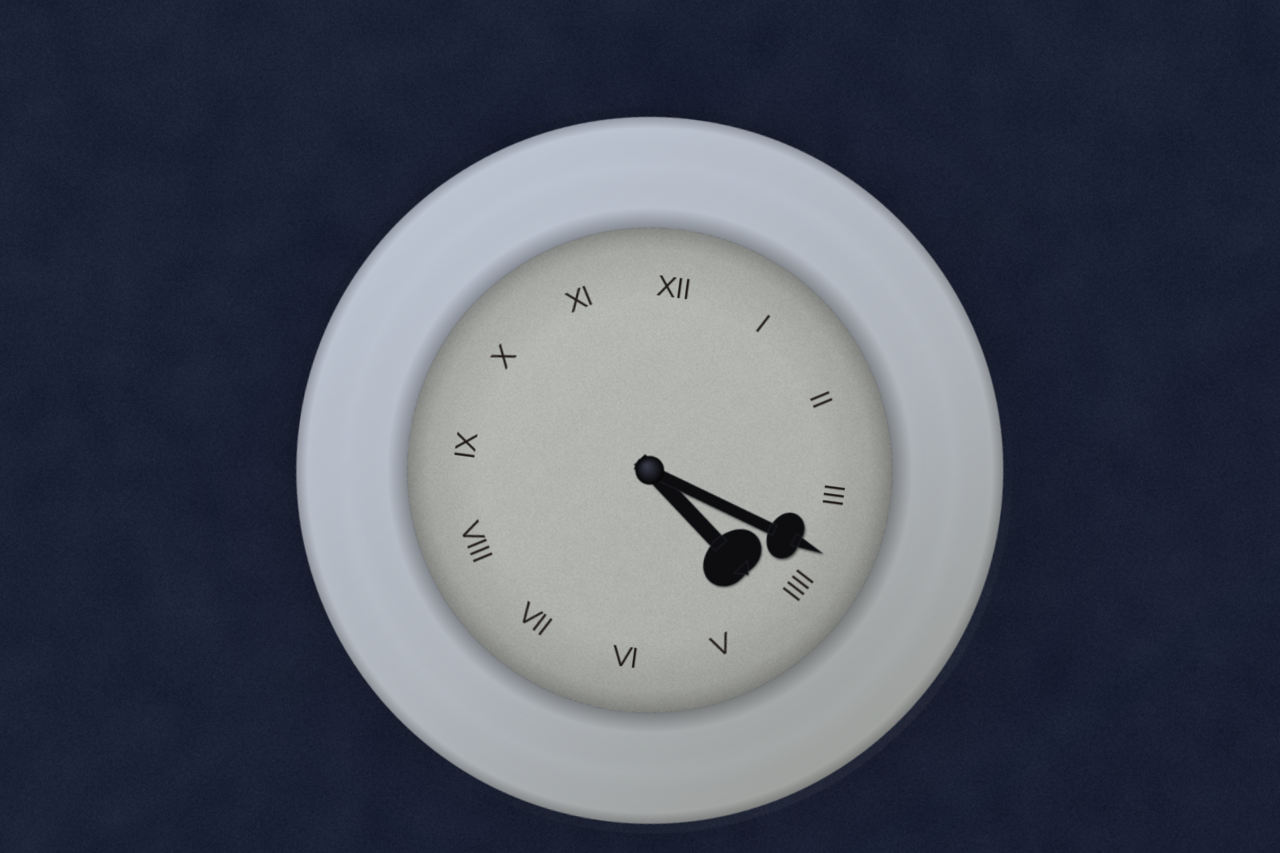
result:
{"hour": 4, "minute": 18}
